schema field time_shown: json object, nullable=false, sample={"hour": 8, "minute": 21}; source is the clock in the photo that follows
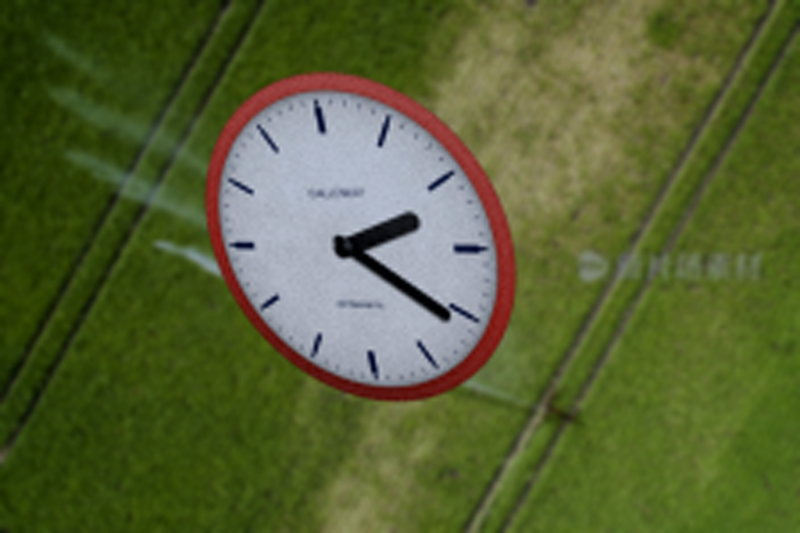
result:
{"hour": 2, "minute": 21}
